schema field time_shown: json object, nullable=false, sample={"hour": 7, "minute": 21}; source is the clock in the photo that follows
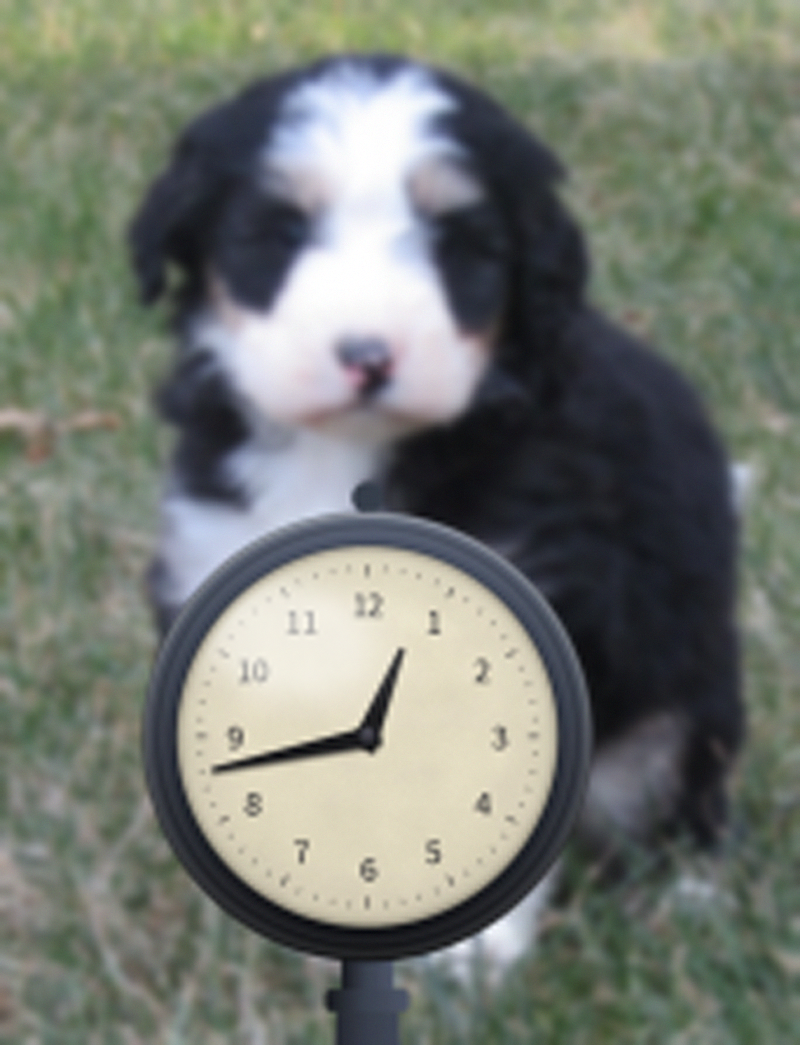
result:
{"hour": 12, "minute": 43}
